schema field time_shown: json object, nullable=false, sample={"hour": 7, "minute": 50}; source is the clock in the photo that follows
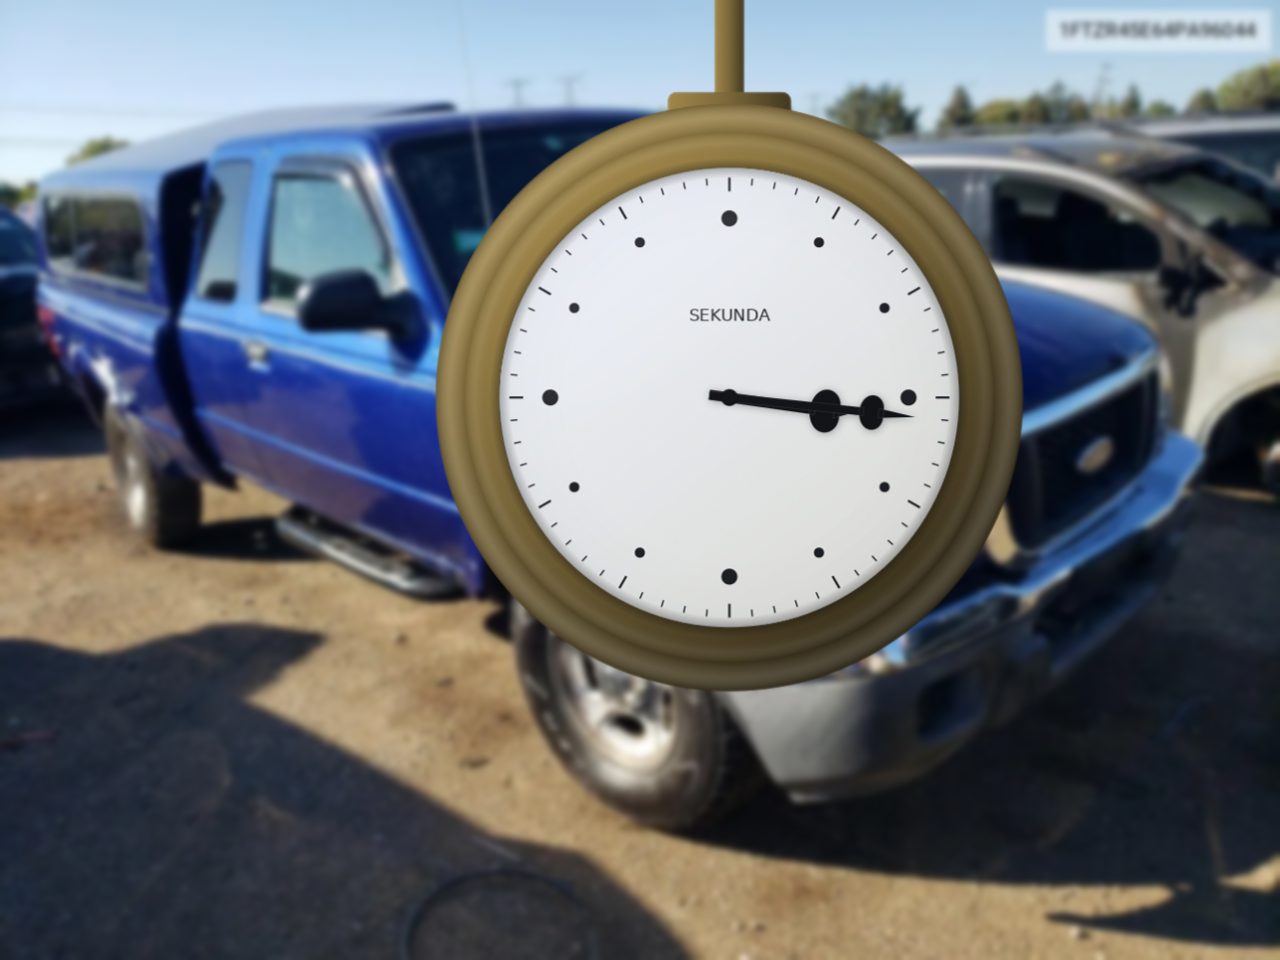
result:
{"hour": 3, "minute": 16}
